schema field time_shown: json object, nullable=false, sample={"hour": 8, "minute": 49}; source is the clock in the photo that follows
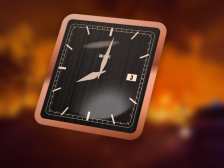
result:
{"hour": 8, "minute": 1}
